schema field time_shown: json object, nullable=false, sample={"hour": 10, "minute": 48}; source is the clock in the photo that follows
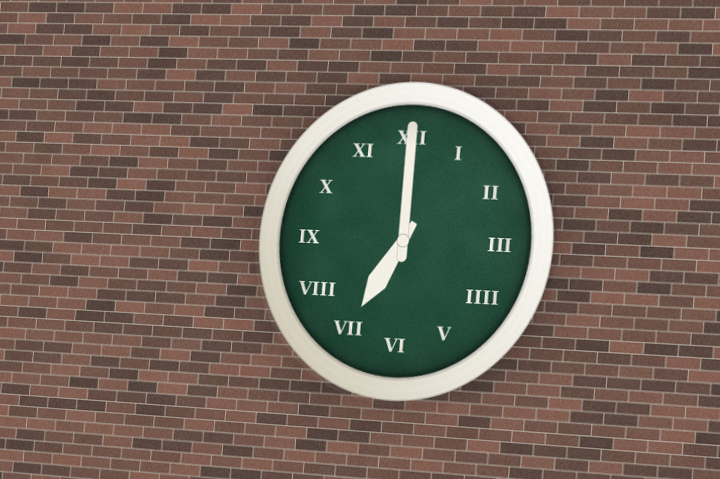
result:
{"hour": 7, "minute": 0}
